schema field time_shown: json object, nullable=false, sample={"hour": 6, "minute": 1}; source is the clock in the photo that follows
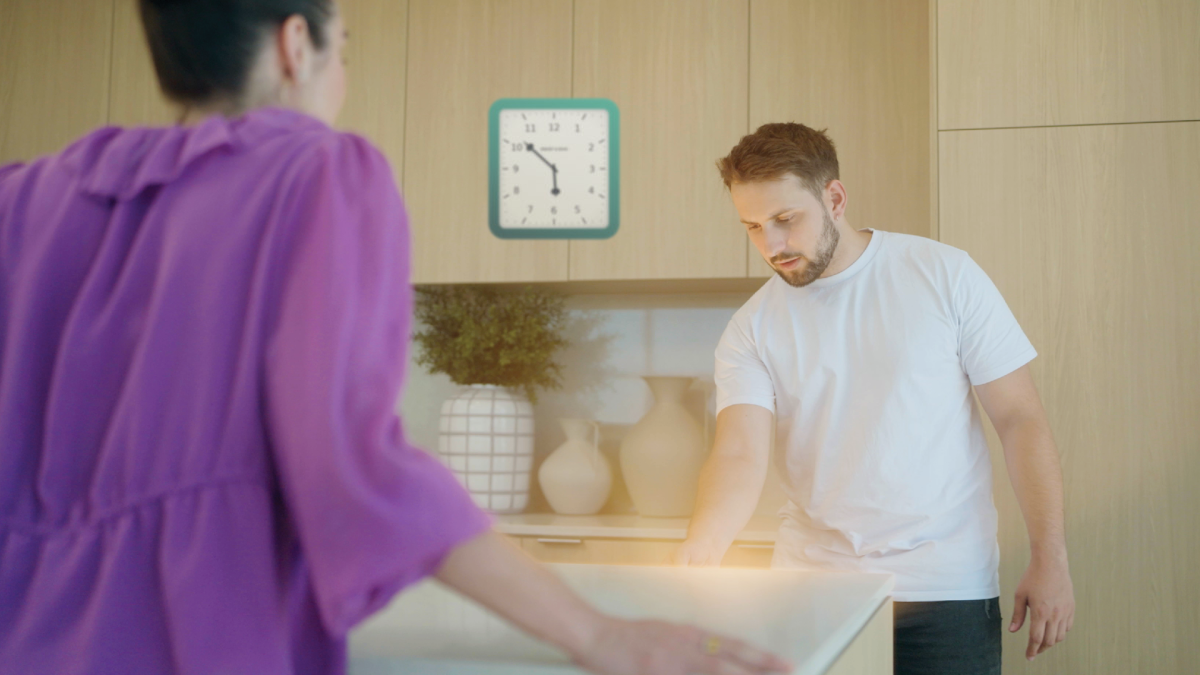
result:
{"hour": 5, "minute": 52}
